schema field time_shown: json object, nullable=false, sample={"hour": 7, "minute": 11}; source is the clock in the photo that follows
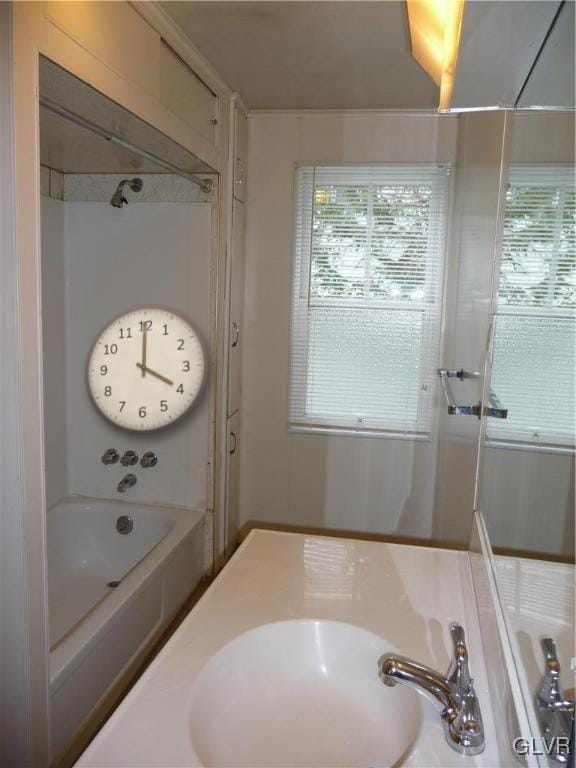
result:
{"hour": 4, "minute": 0}
